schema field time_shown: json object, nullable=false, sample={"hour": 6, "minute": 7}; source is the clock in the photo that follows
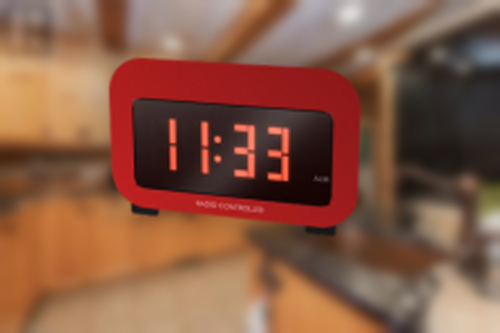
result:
{"hour": 11, "minute": 33}
